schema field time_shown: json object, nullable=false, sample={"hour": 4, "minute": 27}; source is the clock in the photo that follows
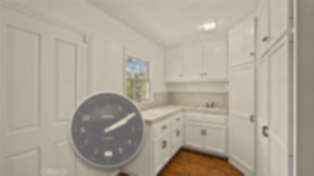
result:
{"hour": 2, "minute": 10}
